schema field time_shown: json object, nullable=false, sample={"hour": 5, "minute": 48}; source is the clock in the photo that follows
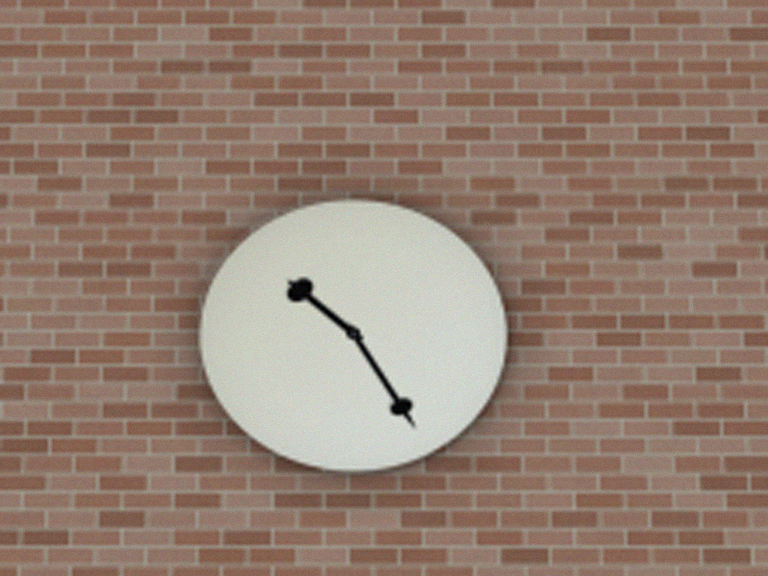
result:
{"hour": 10, "minute": 25}
